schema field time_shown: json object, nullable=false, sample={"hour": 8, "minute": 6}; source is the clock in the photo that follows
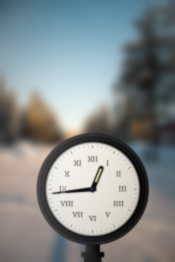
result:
{"hour": 12, "minute": 44}
